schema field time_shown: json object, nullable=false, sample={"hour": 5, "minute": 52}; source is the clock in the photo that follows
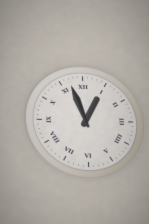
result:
{"hour": 12, "minute": 57}
